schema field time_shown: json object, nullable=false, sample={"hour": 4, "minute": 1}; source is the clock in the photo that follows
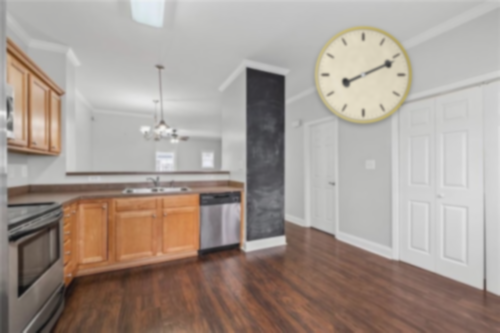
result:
{"hour": 8, "minute": 11}
